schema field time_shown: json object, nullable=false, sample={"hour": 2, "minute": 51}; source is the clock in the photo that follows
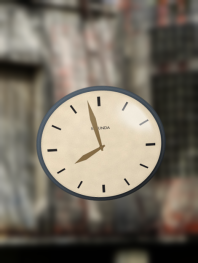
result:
{"hour": 7, "minute": 58}
